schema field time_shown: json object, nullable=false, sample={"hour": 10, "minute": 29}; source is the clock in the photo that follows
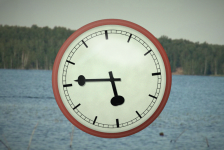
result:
{"hour": 5, "minute": 46}
